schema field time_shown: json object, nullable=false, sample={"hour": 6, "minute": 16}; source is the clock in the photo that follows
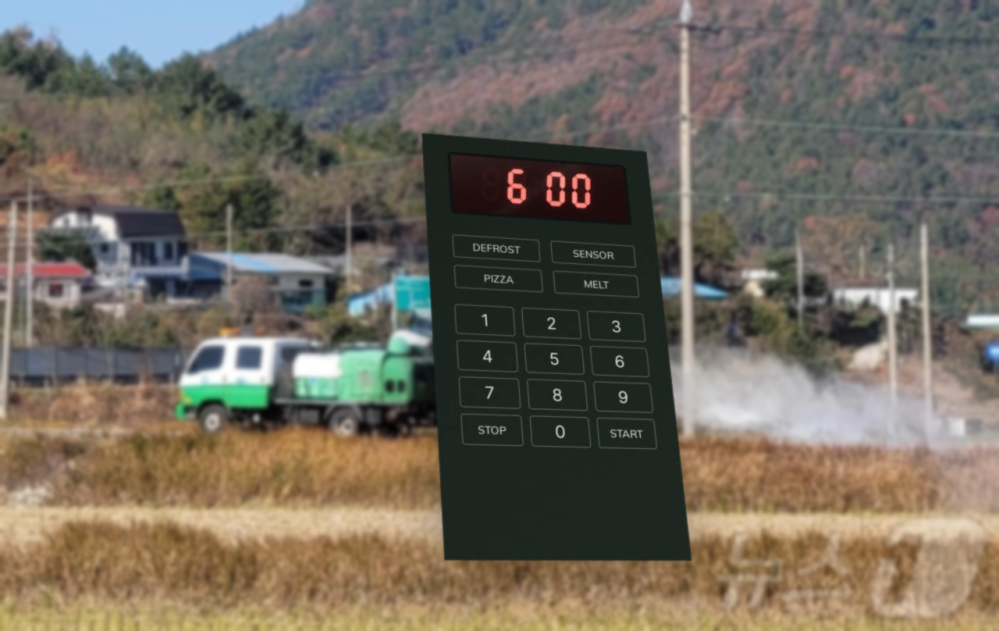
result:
{"hour": 6, "minute": 0}
